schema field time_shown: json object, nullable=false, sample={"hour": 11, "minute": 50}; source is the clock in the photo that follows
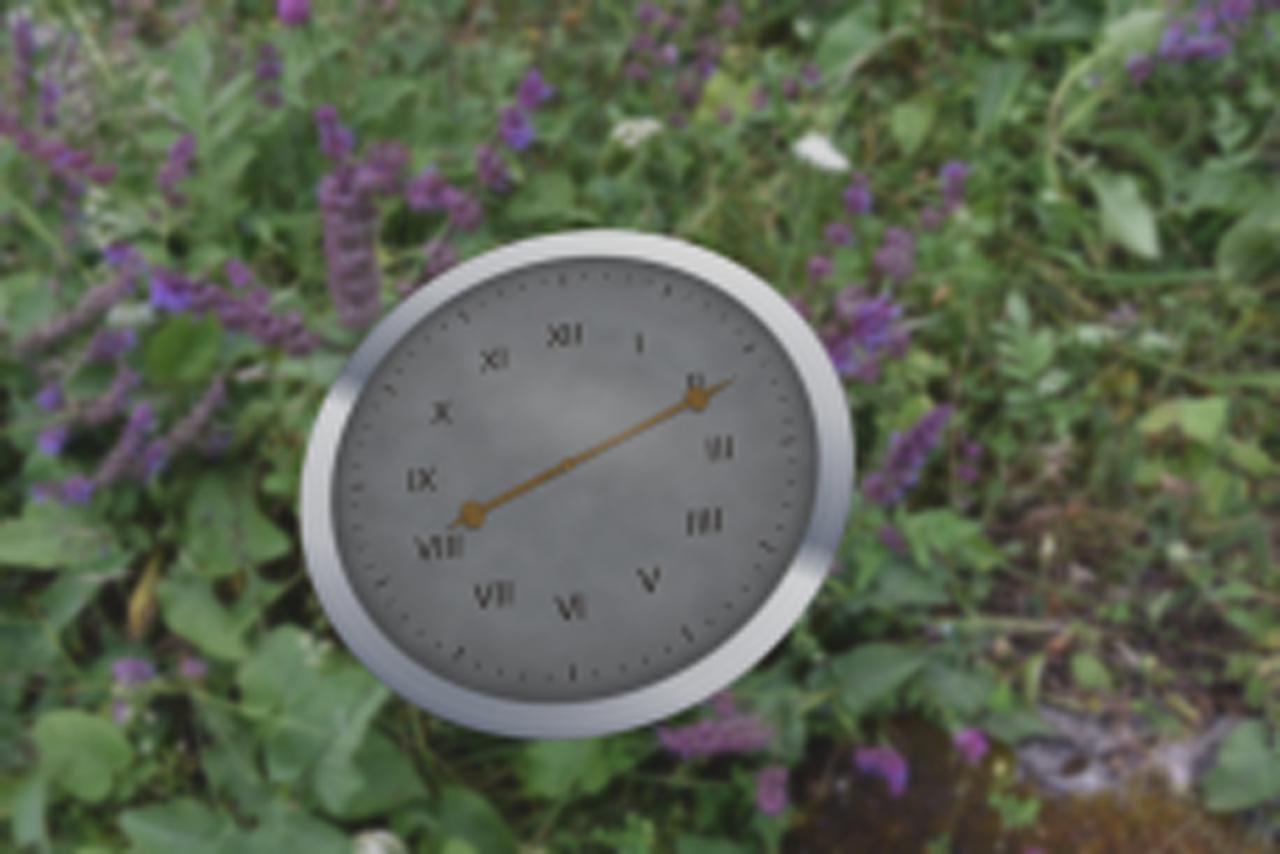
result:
{"hour": 8, "minute": 11}
